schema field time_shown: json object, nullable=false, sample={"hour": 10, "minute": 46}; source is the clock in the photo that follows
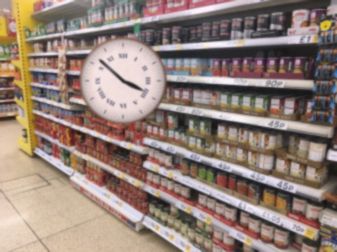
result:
{"hour": 3, "minute": 52}
